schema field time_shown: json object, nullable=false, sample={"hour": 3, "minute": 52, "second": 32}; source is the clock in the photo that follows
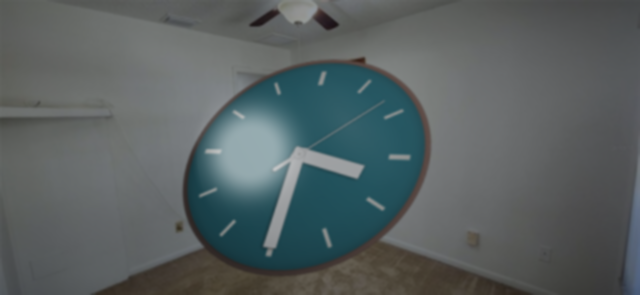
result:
{"hour": 3, "minute": 30, "second": 8}
